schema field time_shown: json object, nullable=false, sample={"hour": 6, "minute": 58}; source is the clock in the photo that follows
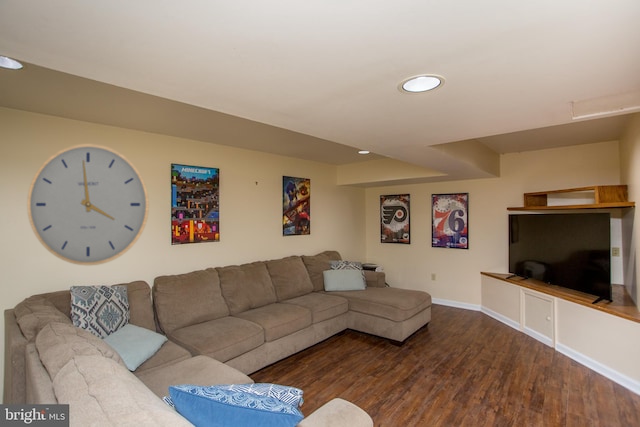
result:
{"hour": 3, "minute": 59}
